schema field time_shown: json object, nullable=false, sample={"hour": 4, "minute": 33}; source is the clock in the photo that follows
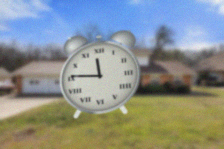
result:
{"hour": 11, "minute": 46}
